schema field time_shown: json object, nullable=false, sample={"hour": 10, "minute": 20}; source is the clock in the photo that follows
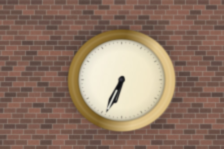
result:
{"hour": 6, "minute": 34}
